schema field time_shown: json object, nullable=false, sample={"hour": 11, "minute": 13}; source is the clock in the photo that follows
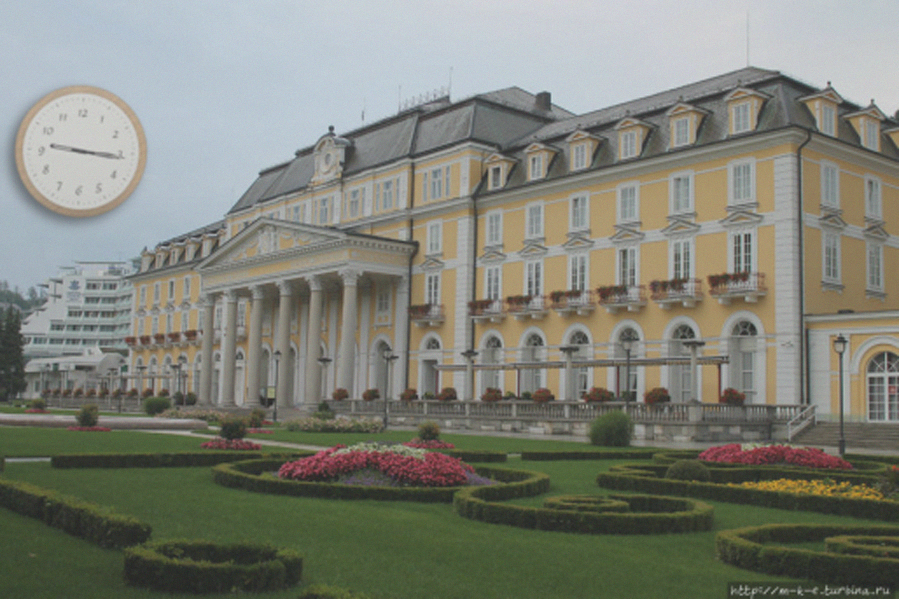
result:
{"hour": 9, "minute": 16}
